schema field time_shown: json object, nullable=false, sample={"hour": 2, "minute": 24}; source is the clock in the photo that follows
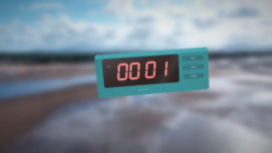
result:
{"hour": 0, "minute": 1}
